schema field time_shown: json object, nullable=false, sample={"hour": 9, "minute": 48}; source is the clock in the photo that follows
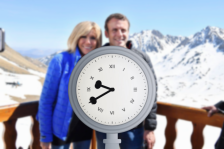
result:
{"hour": 9, "minute": 40}
